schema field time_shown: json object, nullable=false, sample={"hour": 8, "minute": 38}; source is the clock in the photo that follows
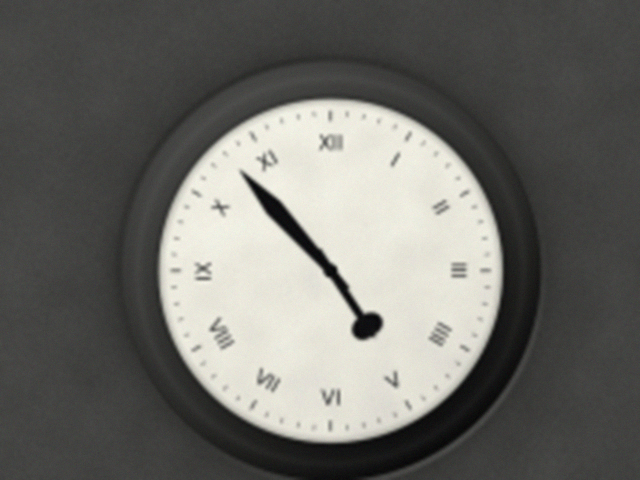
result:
{"hour": 4, "minute": 53}
